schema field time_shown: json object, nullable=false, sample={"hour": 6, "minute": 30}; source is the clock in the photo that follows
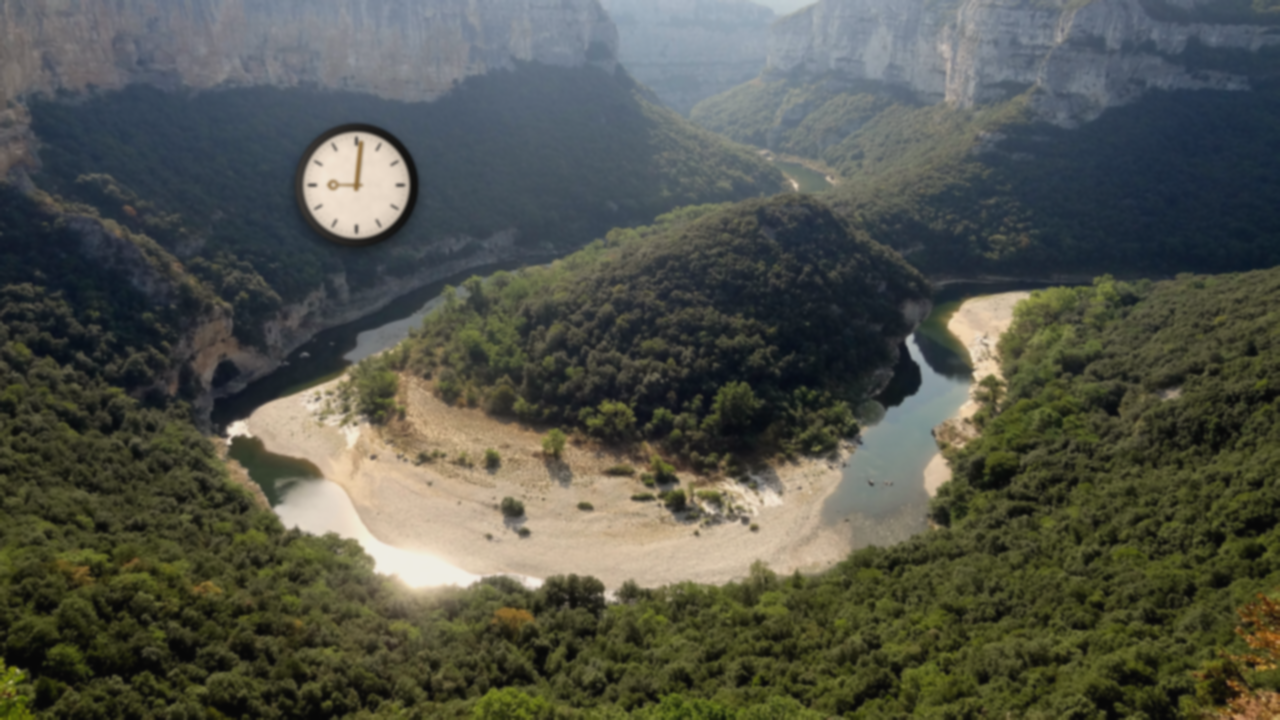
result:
{"hour": 9, "minute": 1}
